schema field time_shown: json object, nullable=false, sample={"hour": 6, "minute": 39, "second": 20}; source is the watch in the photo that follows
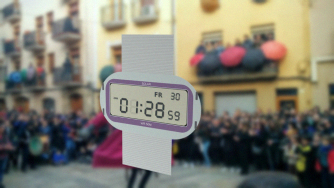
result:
{"hour": 1, "minute": 28, "second": 59}
